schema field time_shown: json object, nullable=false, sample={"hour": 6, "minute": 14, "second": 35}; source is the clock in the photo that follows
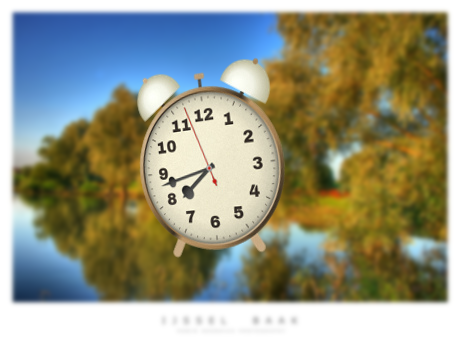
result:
{"hour": 7, "minute": 42, "second": 57}
